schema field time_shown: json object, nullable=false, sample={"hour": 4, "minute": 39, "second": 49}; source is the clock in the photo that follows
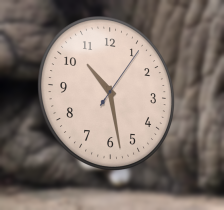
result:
{"hour": 10, "minute": 28, "second": 6}
